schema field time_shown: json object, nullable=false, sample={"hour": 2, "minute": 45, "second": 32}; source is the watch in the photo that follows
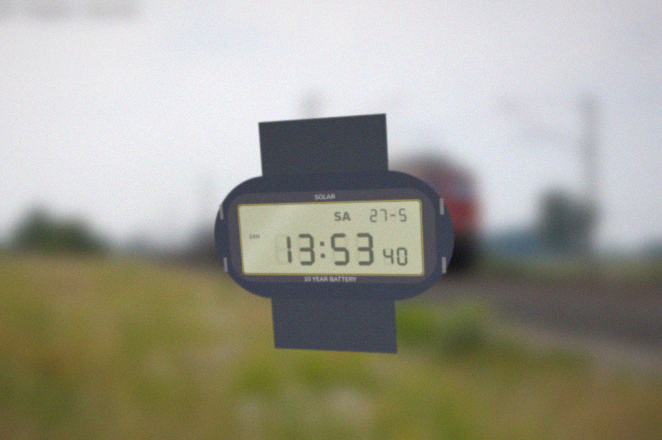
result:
{"hour": 13, "minute": 53, "second": 40}
